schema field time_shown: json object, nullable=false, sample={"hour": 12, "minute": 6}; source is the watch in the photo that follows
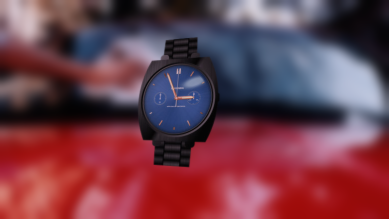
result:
{"hour": 2, "minute": 56}
